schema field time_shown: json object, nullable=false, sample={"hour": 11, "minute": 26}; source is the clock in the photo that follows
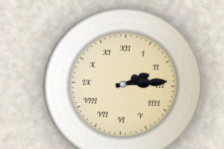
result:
{"hour": 2, "minute": 14}
